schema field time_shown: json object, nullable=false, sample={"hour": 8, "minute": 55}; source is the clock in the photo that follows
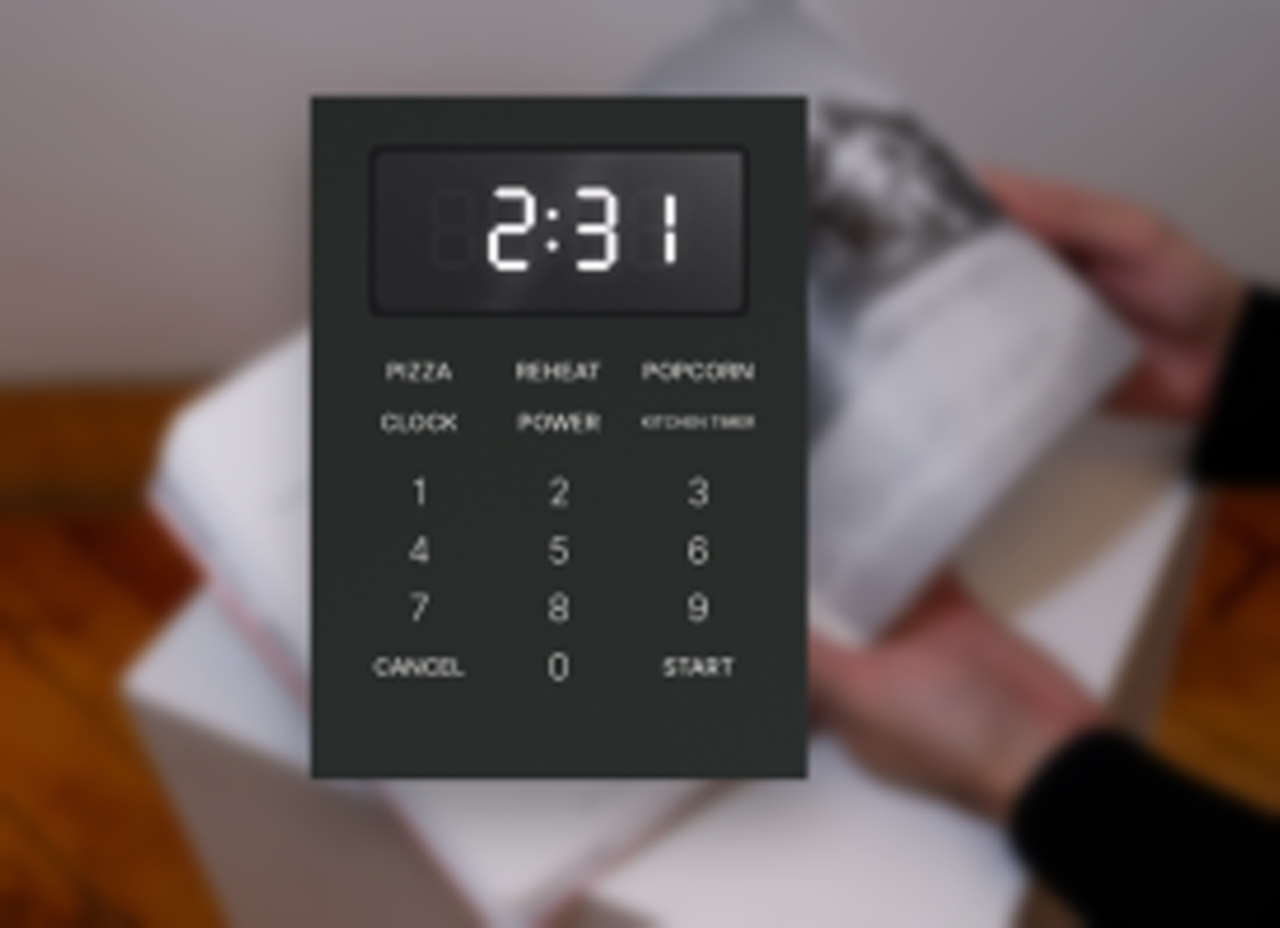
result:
{"hour": 2, "minute": 31}
